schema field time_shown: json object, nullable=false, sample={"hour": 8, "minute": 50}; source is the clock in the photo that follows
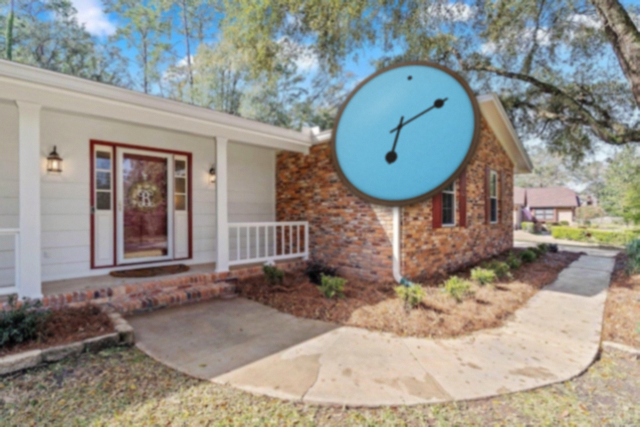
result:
{"hour": 6, "minute": 9}
